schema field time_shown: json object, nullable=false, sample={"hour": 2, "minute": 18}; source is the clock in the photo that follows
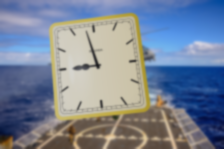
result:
{"hour": 8, "minute": 58}
